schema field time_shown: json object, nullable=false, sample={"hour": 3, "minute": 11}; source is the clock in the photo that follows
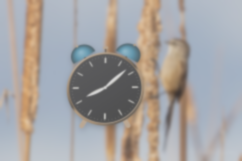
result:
{"hour": 8, "minute": 8}
